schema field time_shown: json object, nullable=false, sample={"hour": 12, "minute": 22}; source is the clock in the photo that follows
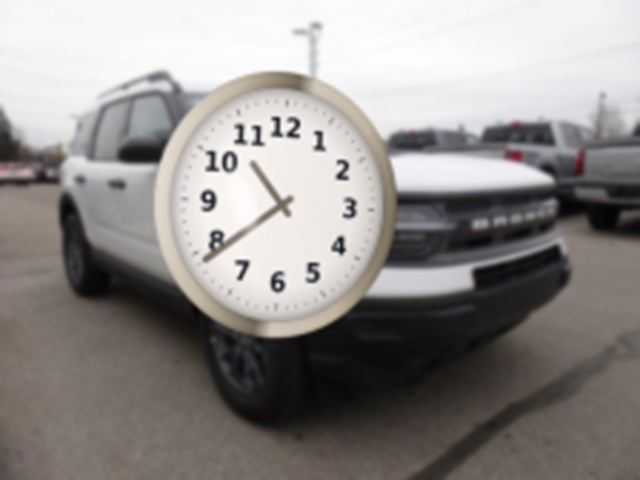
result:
{"hour": 10, "minute": 39}
